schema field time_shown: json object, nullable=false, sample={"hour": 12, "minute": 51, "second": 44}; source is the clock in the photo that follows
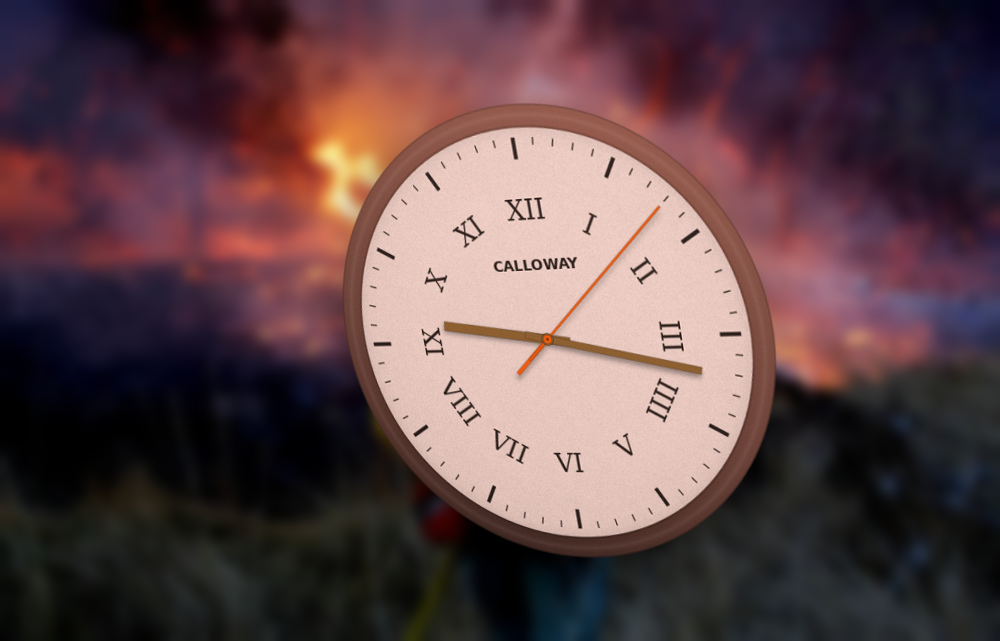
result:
{"hour": 9, "minute": 17, "second": 8}
